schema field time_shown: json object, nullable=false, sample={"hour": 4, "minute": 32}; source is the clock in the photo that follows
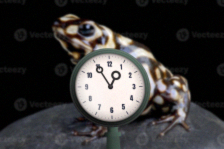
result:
{"hour": 12, "minute": 55}
